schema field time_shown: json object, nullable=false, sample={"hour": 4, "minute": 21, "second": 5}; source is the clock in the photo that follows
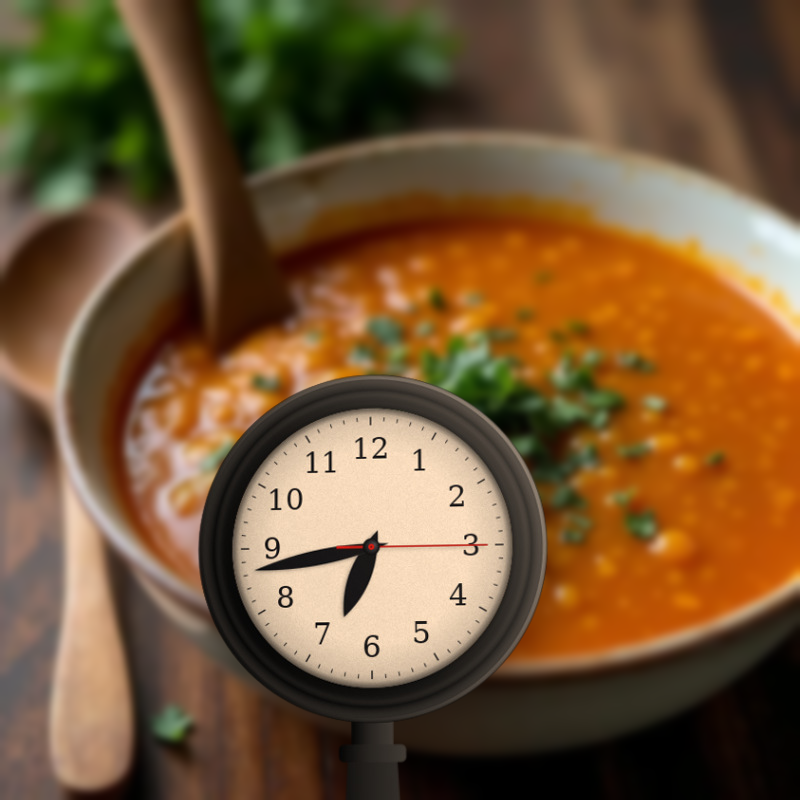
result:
{"hour": 6, "minute": 43, "second": 15}
